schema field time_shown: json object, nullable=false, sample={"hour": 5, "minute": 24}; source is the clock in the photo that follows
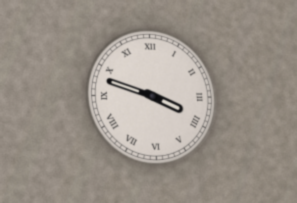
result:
{"hour": 3, "minute": 48}
